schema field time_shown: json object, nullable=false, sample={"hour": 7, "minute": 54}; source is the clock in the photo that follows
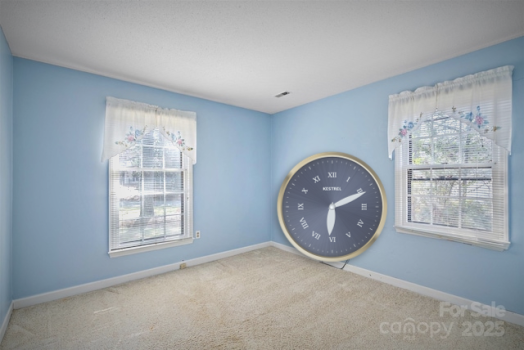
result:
{"hour": 6, "minute": 11}
